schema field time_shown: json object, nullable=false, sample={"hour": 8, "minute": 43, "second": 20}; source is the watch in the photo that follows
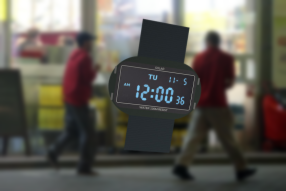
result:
{"hour": 12, "minute": 0, "second": 36}
